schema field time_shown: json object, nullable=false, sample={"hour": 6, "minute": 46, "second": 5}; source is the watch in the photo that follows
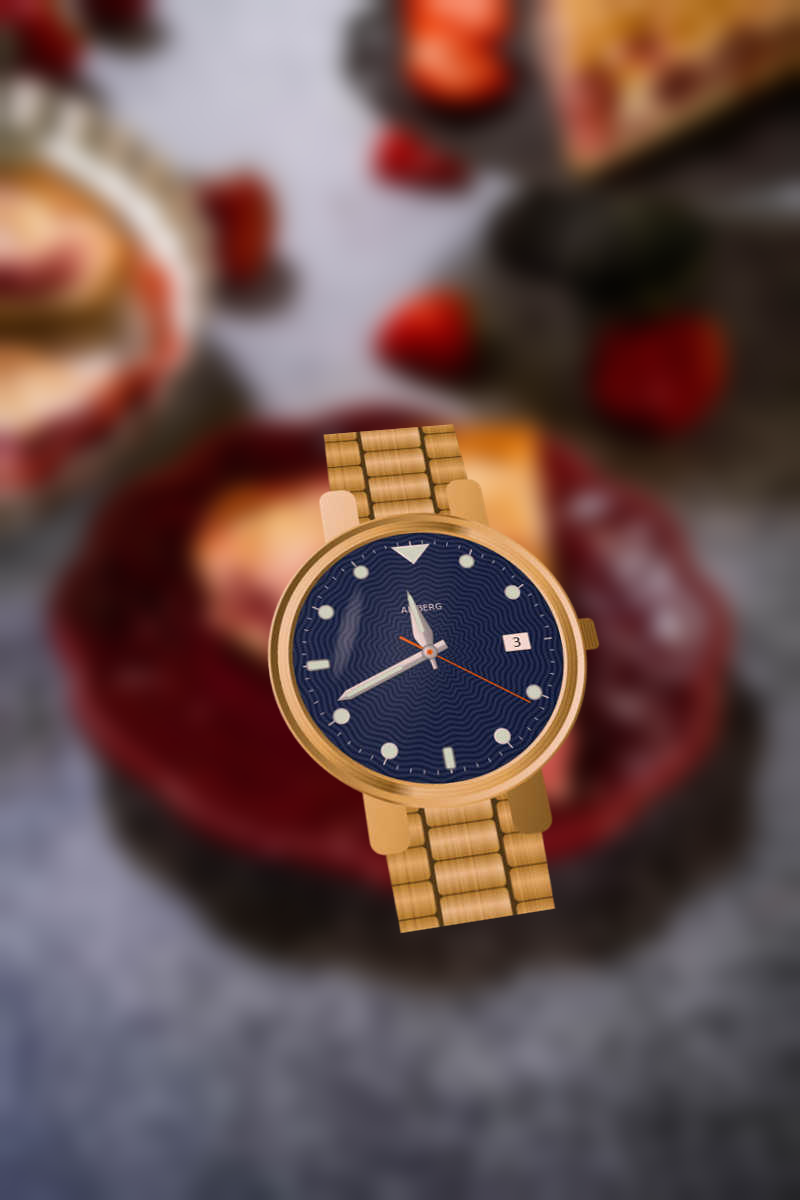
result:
{"hour": 11, "minute": 41, "second": 21}
